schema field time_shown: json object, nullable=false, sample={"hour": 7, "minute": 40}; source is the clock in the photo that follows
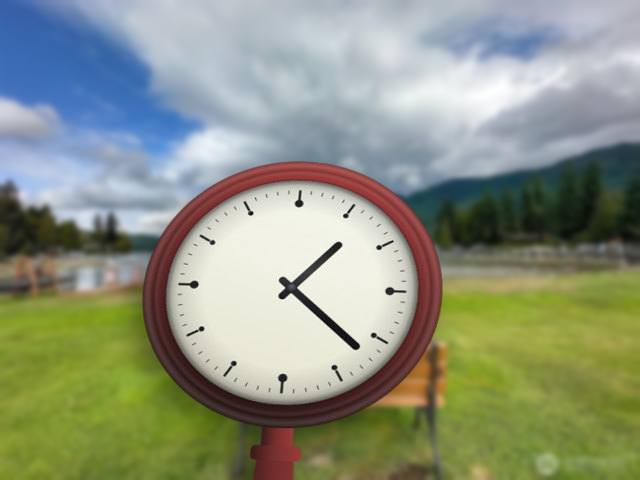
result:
{"hour": 1, "minute": 22}
